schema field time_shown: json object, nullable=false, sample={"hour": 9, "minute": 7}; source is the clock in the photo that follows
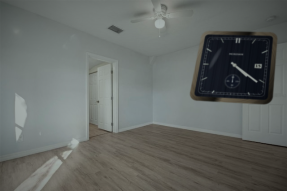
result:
{"hour": 4, "minute": 21}
